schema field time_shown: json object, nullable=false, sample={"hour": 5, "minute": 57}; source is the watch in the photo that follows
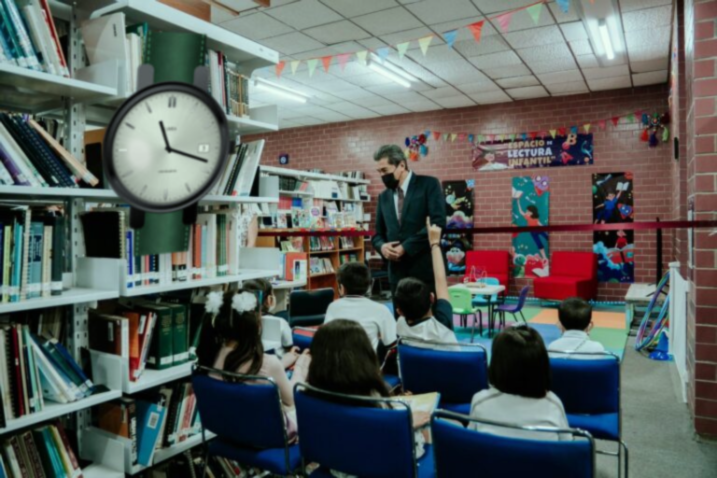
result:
{"hour": 11, "minute": 18}
